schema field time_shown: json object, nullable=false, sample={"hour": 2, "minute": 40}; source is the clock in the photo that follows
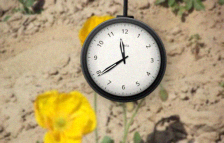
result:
{"hour": 11, "minute": 39}
